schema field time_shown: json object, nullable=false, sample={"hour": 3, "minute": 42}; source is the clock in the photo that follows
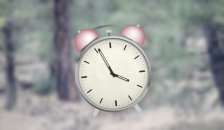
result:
{"hour": 3, "minute": 56}
